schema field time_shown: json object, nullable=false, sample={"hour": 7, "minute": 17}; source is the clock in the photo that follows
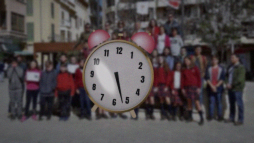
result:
{"hour": 5, "minute": 27}
